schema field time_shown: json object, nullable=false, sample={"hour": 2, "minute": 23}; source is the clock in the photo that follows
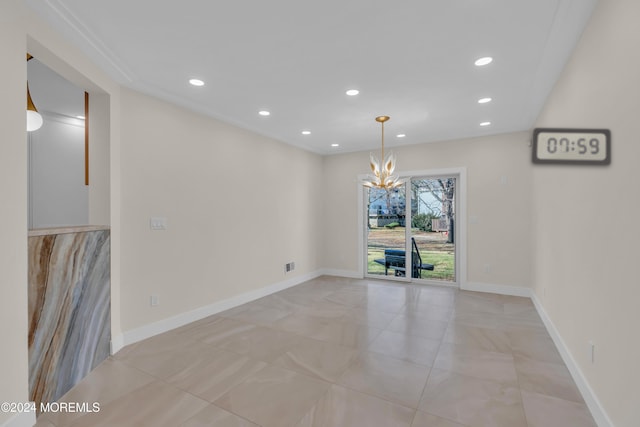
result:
{"hour": 7, "minute": 59}
